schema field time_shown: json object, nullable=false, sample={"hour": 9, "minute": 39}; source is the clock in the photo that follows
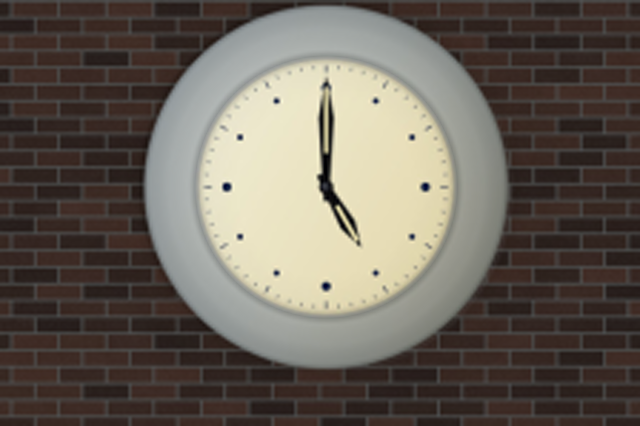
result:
{"hour": 5, "minute": 0}
